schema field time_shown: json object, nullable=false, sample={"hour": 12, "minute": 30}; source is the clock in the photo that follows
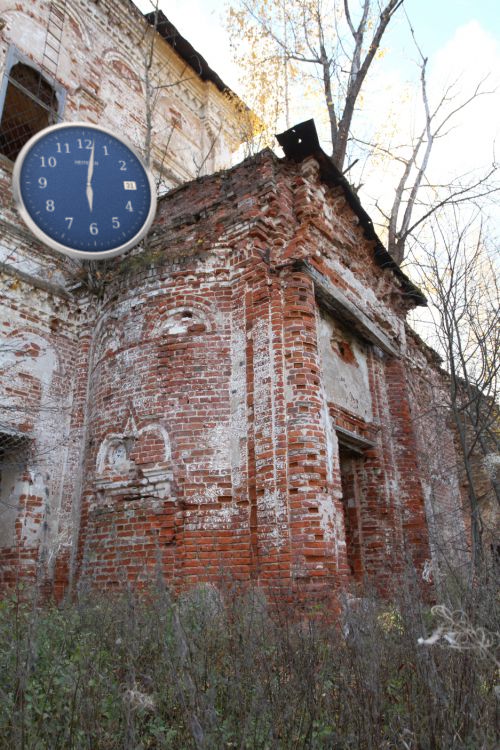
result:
{"hour": 6, "minute": 2}
